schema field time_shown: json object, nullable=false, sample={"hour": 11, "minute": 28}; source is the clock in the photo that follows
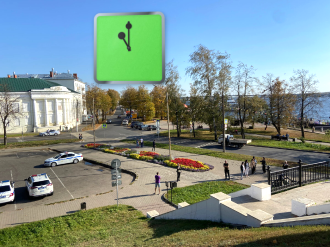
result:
{"hour": 11, "minute": 0}
